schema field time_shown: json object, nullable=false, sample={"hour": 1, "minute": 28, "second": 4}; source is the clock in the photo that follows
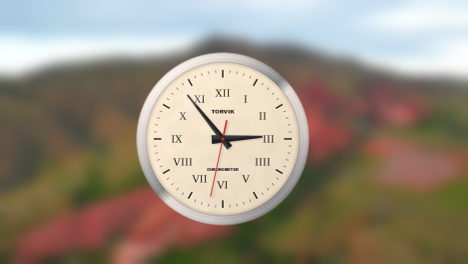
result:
{"hour": 2, "minute": 53, "second": 32}
